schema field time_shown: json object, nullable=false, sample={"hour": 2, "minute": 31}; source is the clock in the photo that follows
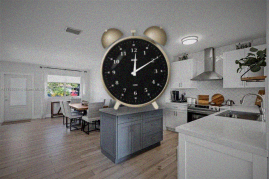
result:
{"hour": 12, "minute": 10}
